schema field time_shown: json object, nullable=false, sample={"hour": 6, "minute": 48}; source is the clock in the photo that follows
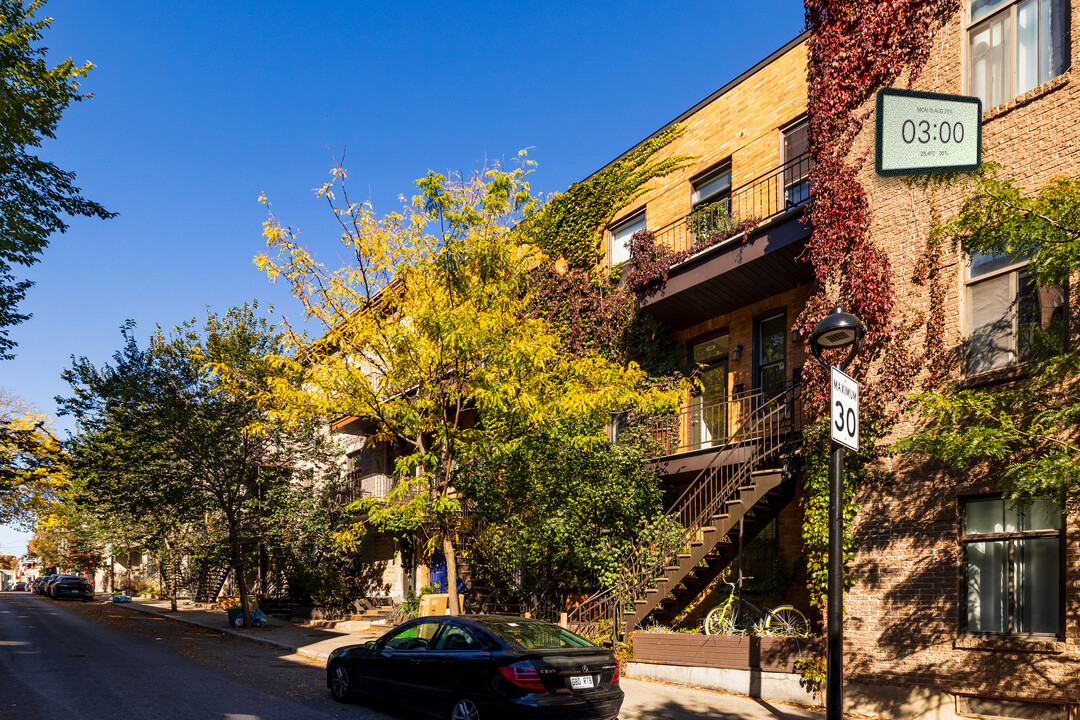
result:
{"hour": 3, "minute": 0}
